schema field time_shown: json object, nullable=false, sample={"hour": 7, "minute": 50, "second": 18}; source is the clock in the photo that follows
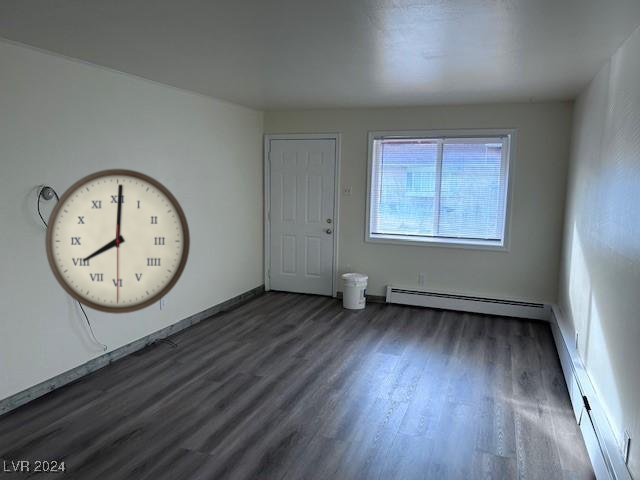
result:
{"hour": 8, "minute": 0, "second": 30}
